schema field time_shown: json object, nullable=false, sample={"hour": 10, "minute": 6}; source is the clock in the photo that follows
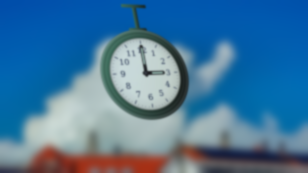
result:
{"hour": 3, "minute": 0}
